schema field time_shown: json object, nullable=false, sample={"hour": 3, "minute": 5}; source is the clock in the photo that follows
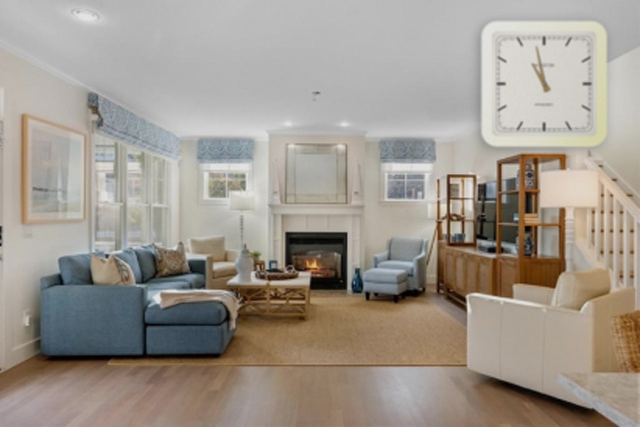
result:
{"hour": 10, "minute": 58}
